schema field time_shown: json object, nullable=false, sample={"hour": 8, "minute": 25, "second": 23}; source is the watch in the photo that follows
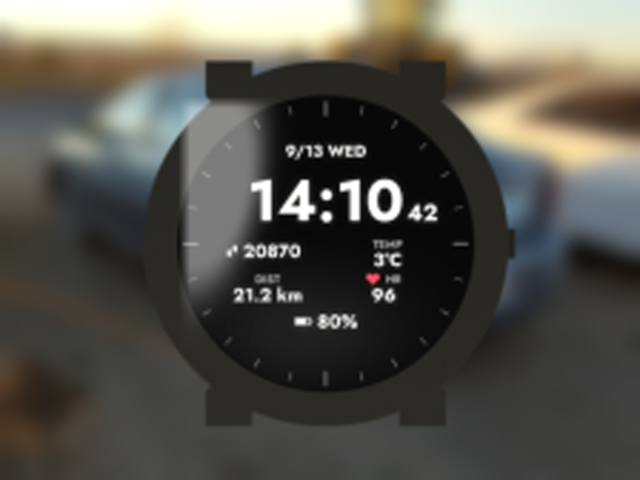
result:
{"hour": 14, "minute": 10, "second": 42}
